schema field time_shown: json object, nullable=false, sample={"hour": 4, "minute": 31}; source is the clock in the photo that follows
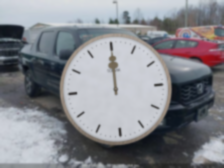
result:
{"hour": 12, "minute": 0}
